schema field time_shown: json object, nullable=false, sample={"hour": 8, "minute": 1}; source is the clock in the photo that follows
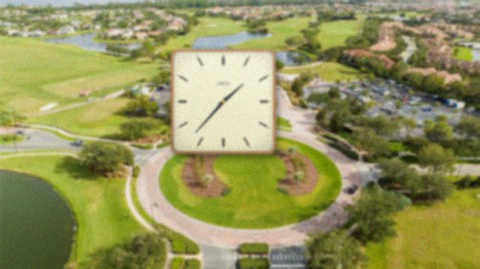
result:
{"hour": 1, "minute": 37}
